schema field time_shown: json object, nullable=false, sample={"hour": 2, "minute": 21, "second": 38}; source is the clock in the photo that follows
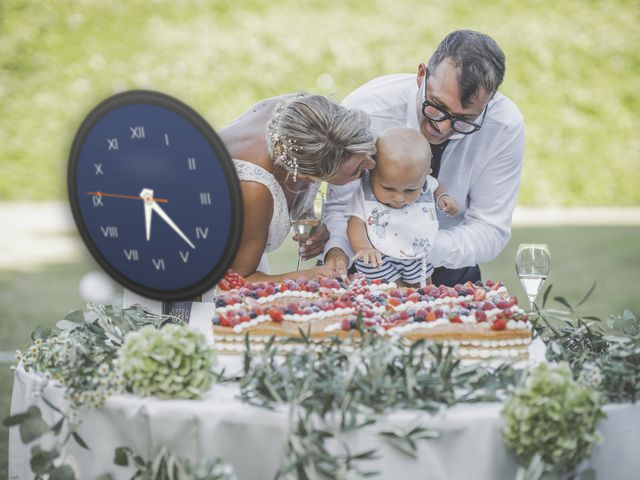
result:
{"hour": 6, "minute": 22, "second": 46}
